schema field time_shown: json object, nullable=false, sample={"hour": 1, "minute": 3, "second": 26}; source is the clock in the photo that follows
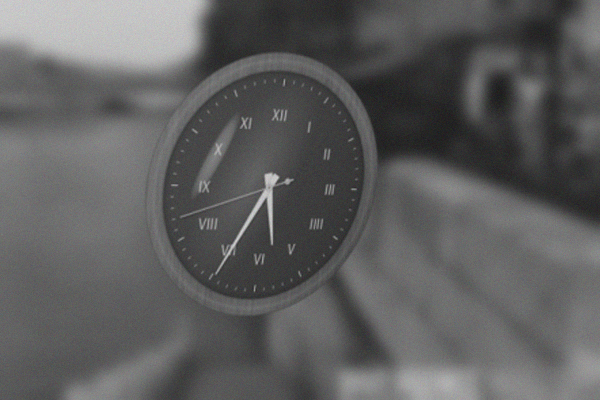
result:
{"hour": 5, "minute": 34, "second": 42}
